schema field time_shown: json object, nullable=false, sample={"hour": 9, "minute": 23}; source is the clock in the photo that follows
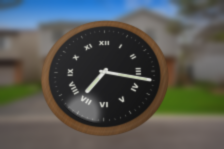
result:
{"hour": 7, "minute": 17}
